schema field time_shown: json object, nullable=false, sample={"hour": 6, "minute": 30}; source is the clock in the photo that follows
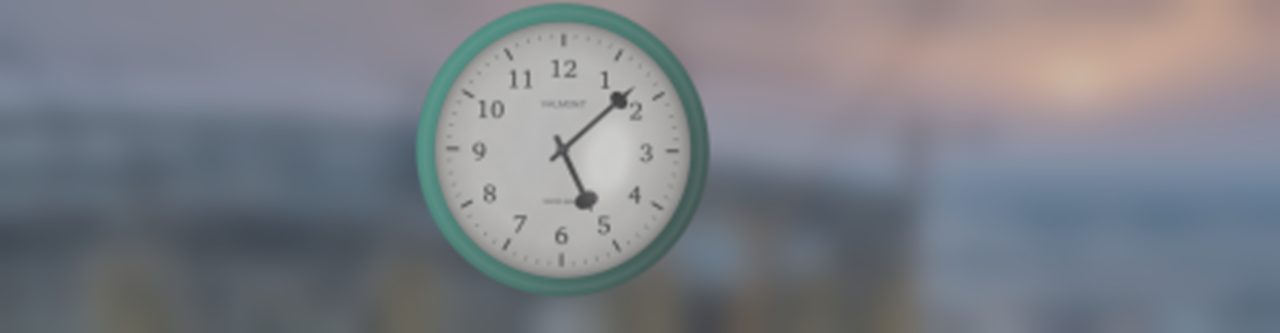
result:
{"hour": 5, "minute": 8}
